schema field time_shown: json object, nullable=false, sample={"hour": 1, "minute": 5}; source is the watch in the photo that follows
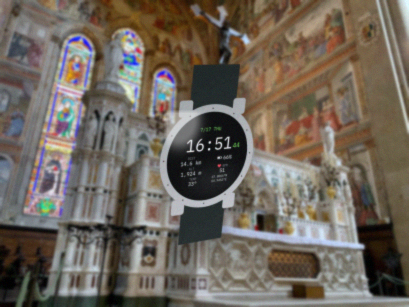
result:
{"hour": 16, "minute": 51}
